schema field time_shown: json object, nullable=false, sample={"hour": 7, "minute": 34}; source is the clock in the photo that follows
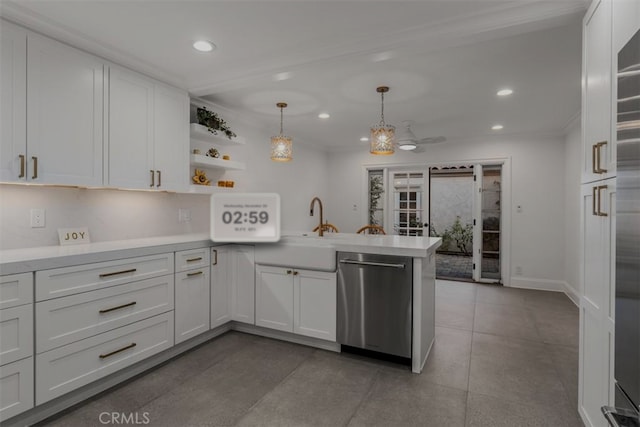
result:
{"hour": 2, "minute": 59}
